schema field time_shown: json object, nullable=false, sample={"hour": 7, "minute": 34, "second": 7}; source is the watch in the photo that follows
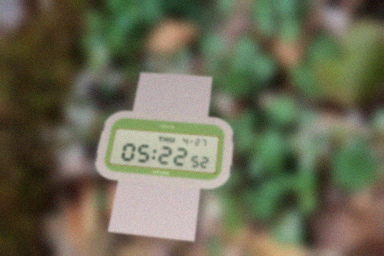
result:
{"hour": 5, "minute": 22, "second": 52}
